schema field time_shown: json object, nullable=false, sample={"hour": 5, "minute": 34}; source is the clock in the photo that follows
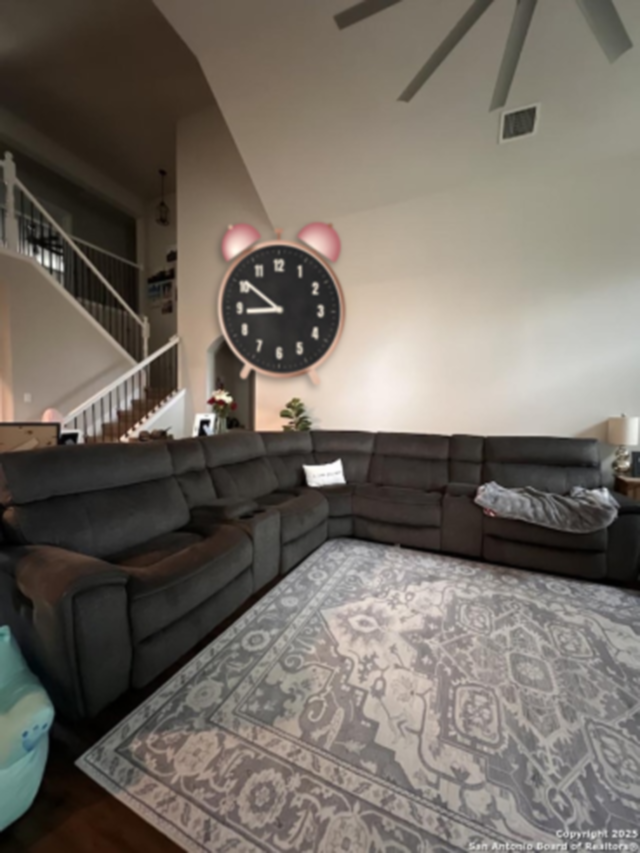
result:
{"hour": 8, "minute": 51}
